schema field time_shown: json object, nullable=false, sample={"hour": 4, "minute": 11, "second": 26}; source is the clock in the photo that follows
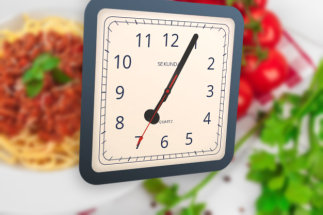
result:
{"hour": 7, "minute": 4, "second": 35}
